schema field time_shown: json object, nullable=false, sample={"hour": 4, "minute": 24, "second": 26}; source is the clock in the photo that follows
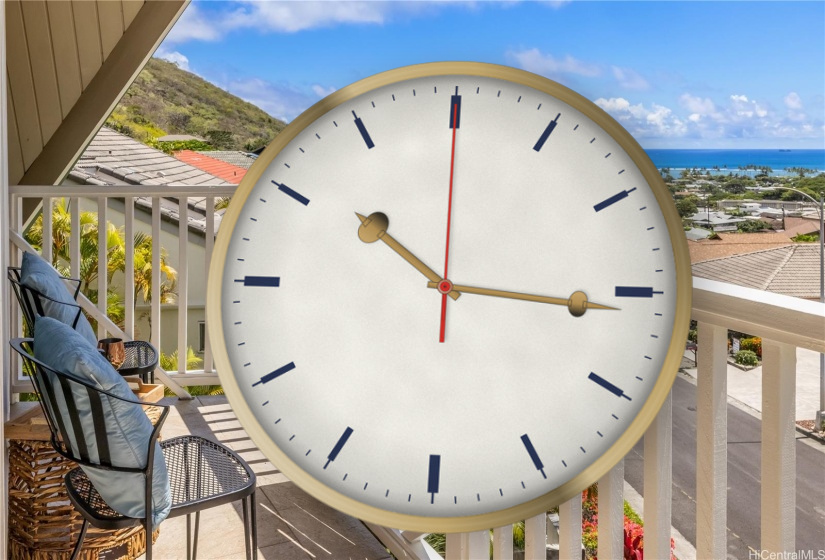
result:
{"hour": 10, "minute": 16, "second": 0}
